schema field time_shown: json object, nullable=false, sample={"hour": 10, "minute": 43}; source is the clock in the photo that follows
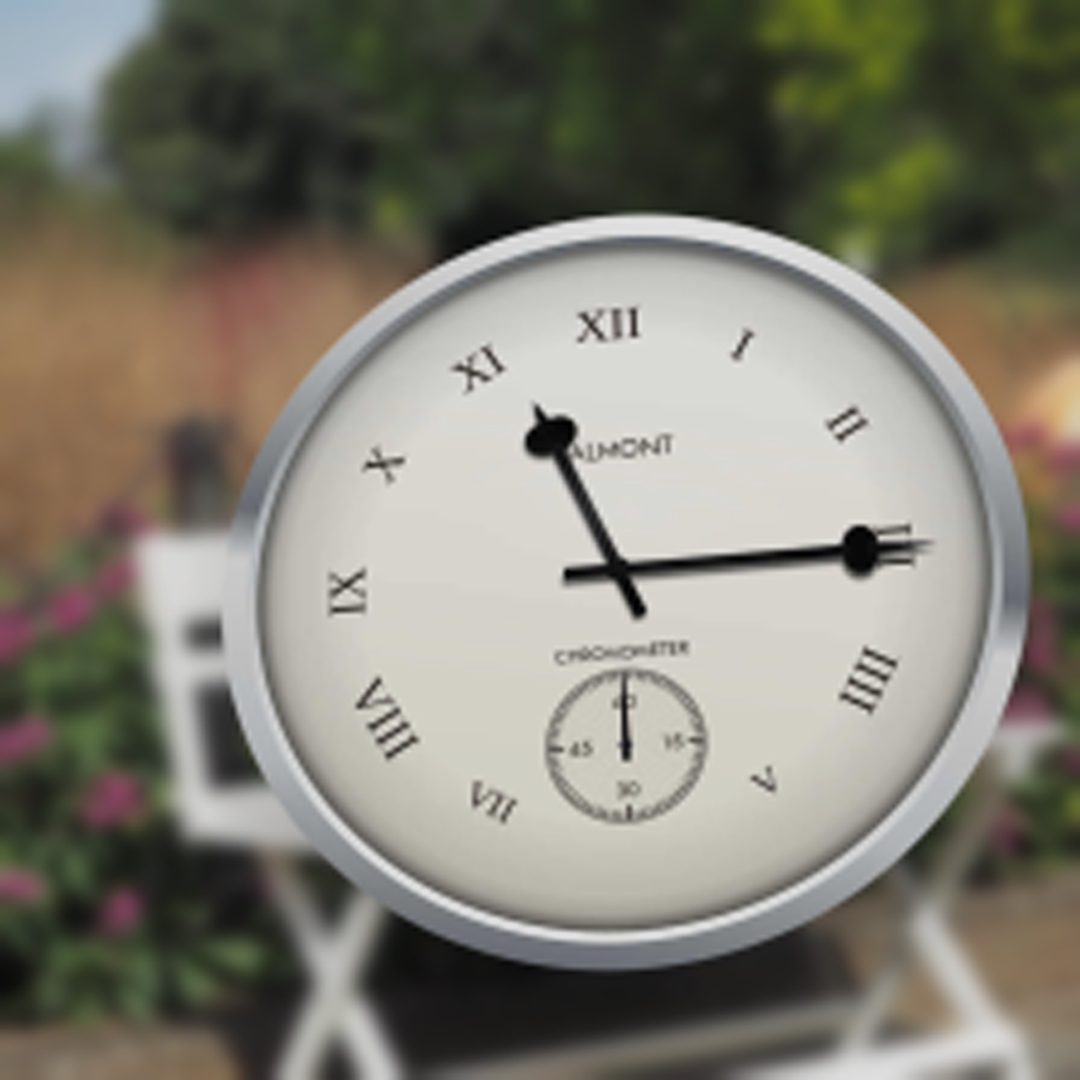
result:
{"hour": 11, "minute": 15}
